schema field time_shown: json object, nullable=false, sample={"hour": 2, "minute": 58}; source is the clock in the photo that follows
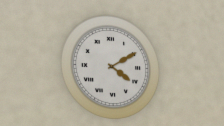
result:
{"hour": 4, "minute": 10}
